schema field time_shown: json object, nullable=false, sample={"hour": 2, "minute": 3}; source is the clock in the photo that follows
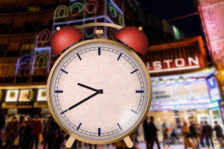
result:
{"hour": 9, "minute": 40}
